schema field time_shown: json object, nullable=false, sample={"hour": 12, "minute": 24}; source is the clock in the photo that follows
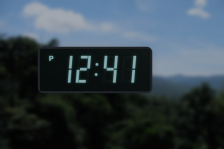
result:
{"hour": 12, "minute": 41}
